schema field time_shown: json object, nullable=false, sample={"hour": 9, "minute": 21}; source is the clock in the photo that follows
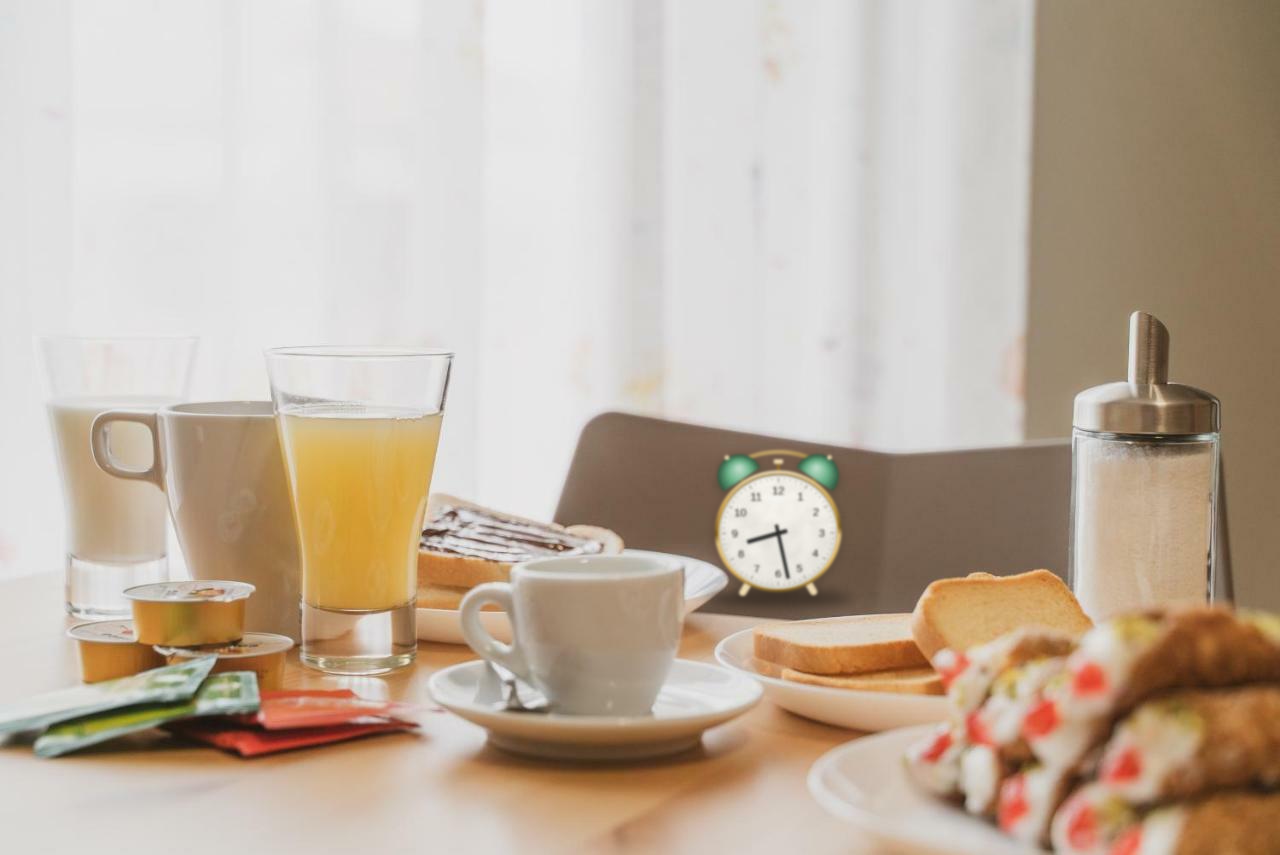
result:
{"hour": 8, "minute": 28}
